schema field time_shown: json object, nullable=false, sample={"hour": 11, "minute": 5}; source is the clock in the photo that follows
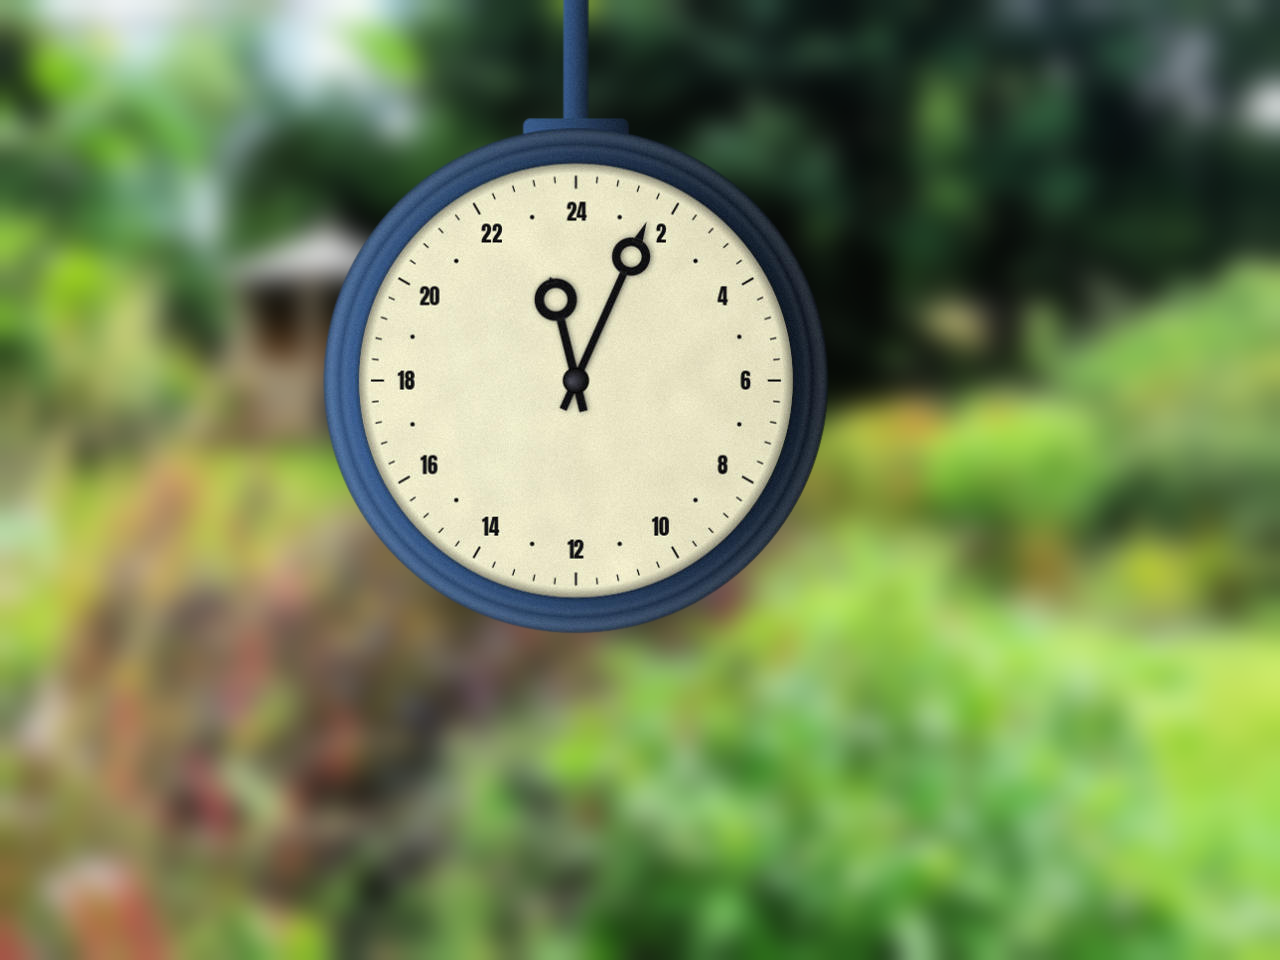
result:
{"hour": 23, "minute": 4}
